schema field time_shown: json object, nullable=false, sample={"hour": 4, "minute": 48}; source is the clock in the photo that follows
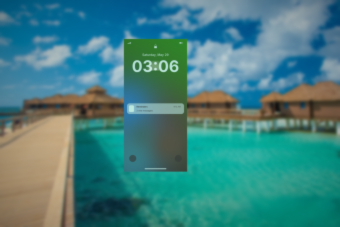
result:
{"hour": 3, "minute": 6}
